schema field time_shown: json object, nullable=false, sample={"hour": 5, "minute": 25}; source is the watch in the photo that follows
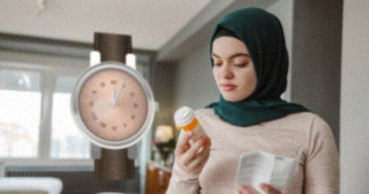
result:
{"hour": 12, "minute": 4}
